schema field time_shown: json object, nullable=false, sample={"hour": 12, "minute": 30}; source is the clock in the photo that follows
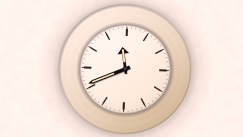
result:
{"hour": 11, "minute": 41}
